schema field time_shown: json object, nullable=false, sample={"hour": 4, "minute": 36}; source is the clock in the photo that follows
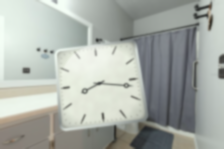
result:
{"hour": 8, "minute": 17}
